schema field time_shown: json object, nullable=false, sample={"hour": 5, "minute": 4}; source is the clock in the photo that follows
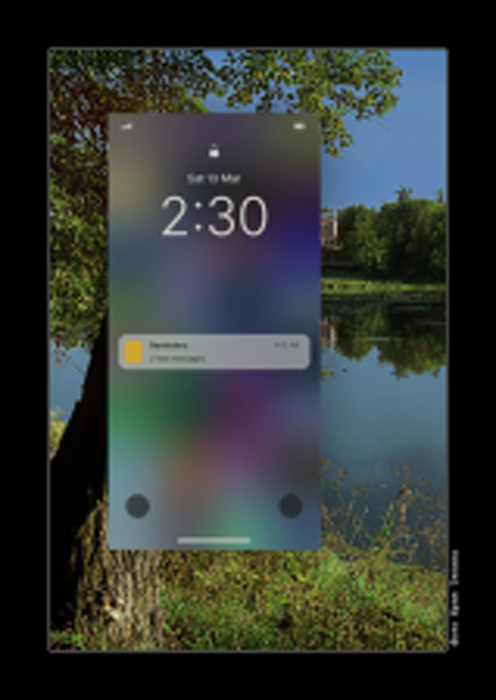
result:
{"hour": 2, "minute": 30}
